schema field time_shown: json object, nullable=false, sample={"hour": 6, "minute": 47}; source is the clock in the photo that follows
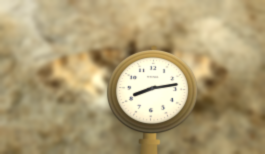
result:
{"hour": 8, "minute": 13}
